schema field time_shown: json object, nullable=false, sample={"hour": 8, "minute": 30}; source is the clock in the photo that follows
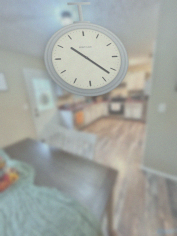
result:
{"hour": 10, "minute": 22}
